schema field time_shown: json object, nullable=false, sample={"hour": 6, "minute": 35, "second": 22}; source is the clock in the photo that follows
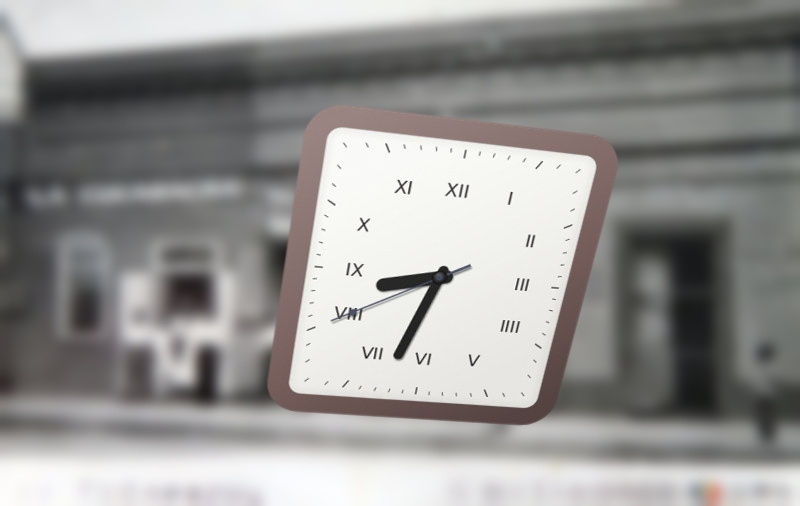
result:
{"hour": 8, "minute": 32, "second": 40}
